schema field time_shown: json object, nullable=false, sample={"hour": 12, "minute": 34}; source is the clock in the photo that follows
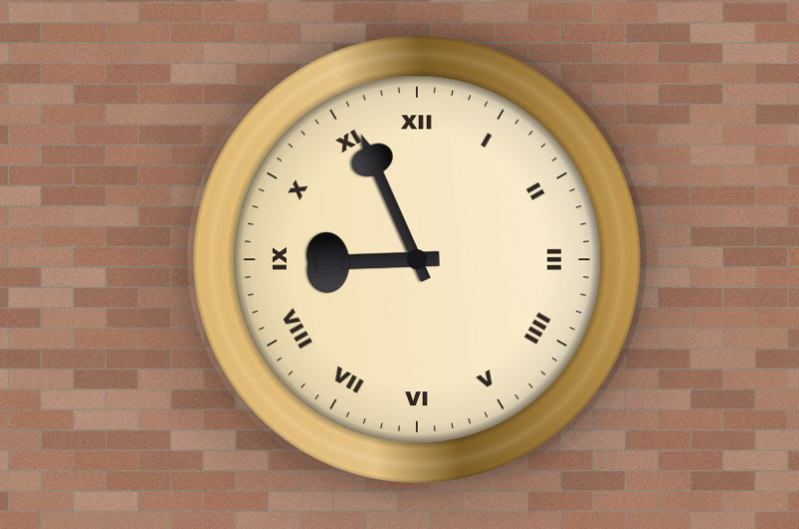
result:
{"hour": 8, "minute": 56}
